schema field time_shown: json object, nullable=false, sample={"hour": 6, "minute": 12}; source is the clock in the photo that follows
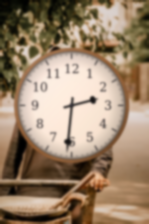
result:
{"hour": 2, "minute": 31}
